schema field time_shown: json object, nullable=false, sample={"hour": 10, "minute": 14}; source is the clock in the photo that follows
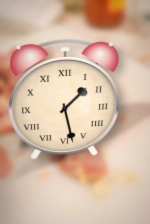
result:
{"hour": 1, "minute": 28}
